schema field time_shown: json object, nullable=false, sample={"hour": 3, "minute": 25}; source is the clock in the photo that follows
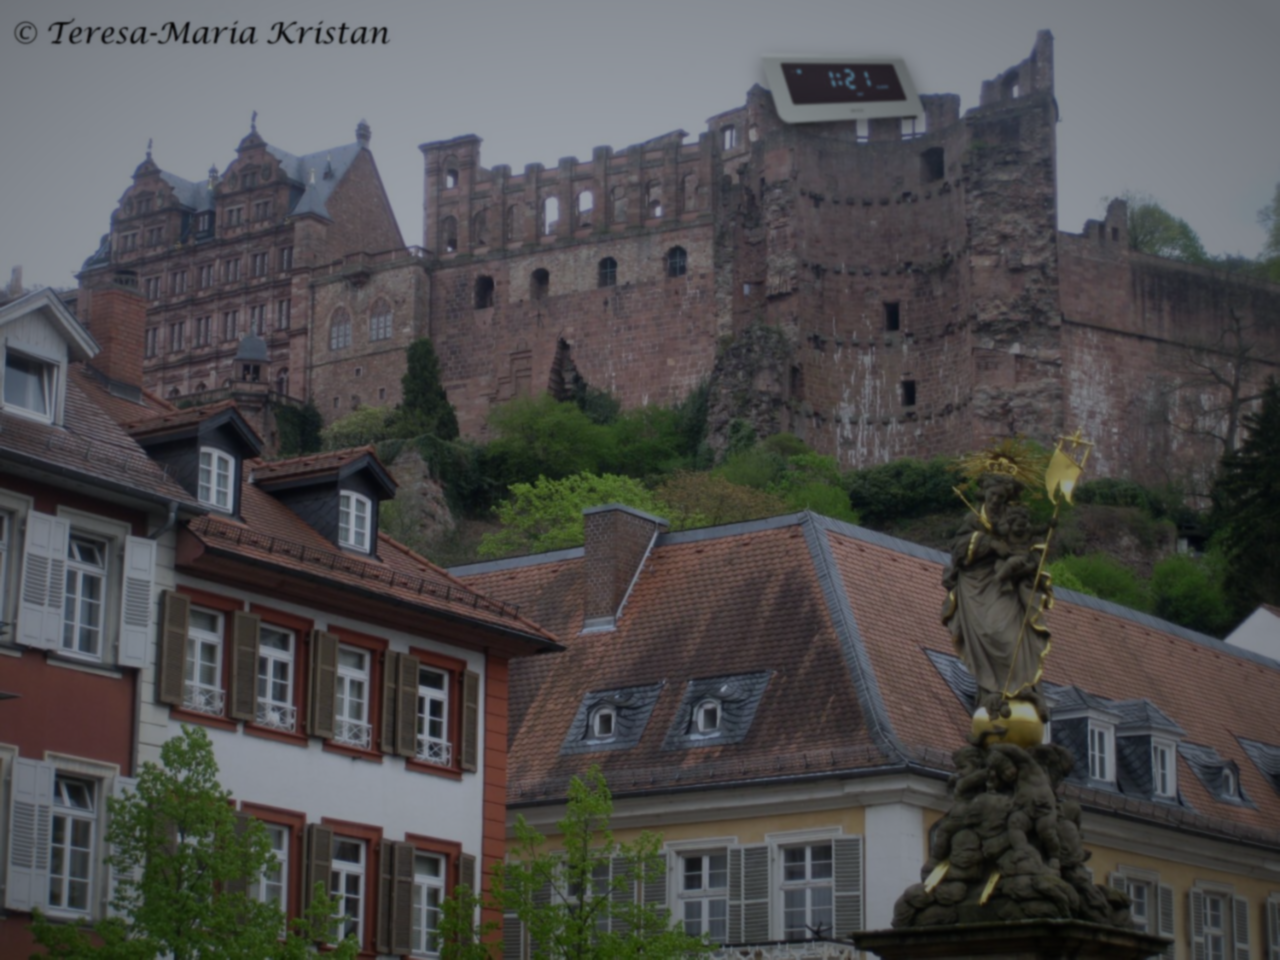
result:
{"hour": 1, "minute": 21}
